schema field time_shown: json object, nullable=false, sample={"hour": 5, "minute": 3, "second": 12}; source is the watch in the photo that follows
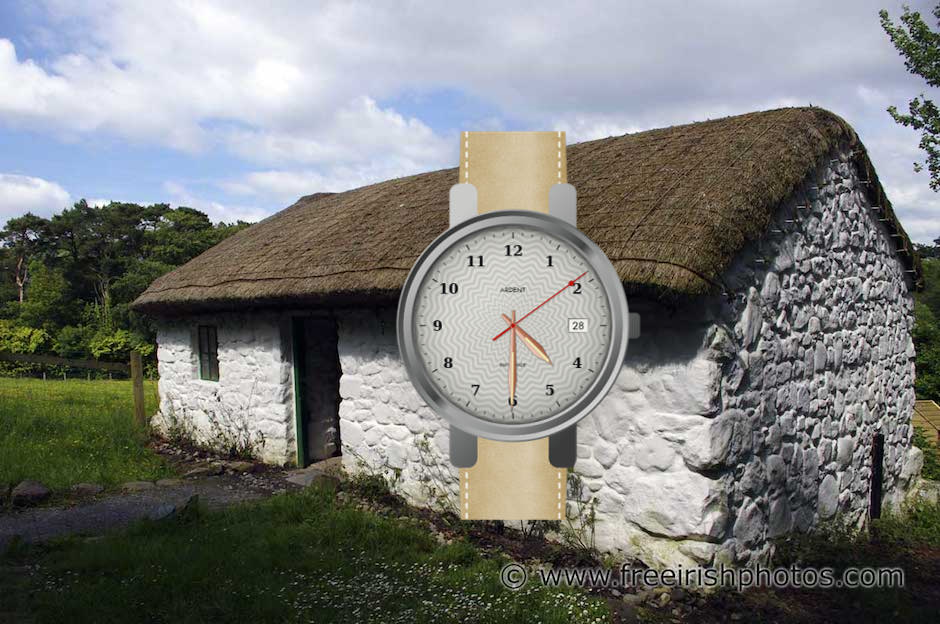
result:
{"hour": 4, "minute": 30, "second": 9}
